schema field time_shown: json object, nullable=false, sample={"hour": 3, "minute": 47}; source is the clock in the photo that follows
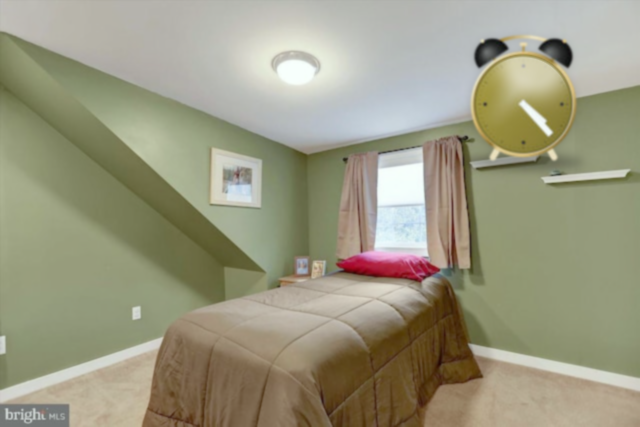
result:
{"hour": 4, "minute": 23}
